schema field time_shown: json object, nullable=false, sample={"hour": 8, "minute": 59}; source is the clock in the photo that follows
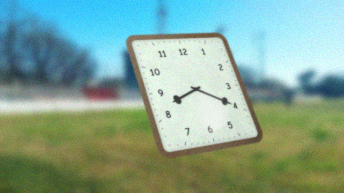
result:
{"hour": 8, "minute": 20}
